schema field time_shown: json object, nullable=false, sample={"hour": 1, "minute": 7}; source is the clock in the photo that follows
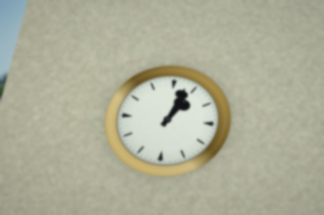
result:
{"hour": 1, "minute": 3}
